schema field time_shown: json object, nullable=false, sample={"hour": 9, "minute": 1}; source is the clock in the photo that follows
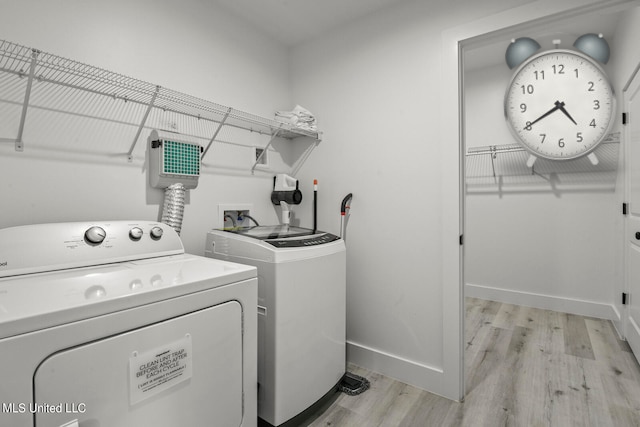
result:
{"hour": 4, "minute": 40}
